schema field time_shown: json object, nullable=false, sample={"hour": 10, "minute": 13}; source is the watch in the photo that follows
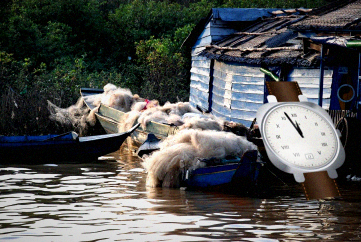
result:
{"hour": 11, "minute": 57}
